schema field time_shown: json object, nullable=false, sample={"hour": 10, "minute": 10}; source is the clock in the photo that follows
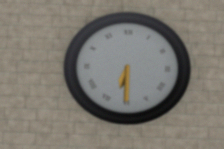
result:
{"hour": 6, "minute": 30}
